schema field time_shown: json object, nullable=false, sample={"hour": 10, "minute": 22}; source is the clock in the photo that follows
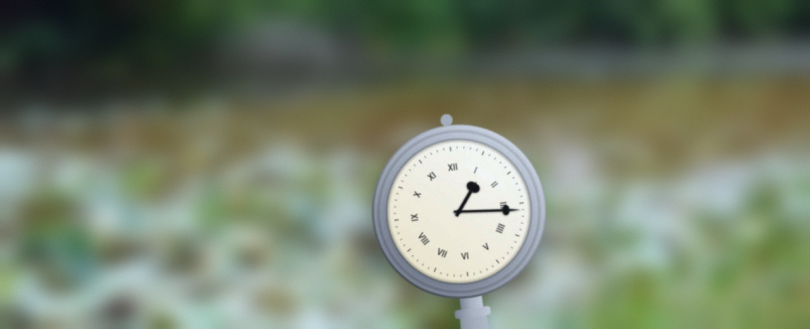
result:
{"hour": 1, "minute": 16}
